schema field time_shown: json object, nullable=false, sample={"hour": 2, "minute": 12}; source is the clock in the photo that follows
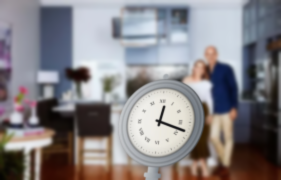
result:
{"hour": 12, "minute": 18}
